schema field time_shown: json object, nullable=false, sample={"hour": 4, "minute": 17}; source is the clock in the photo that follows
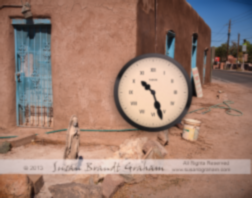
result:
{"hour": 10, "minute": 27}
